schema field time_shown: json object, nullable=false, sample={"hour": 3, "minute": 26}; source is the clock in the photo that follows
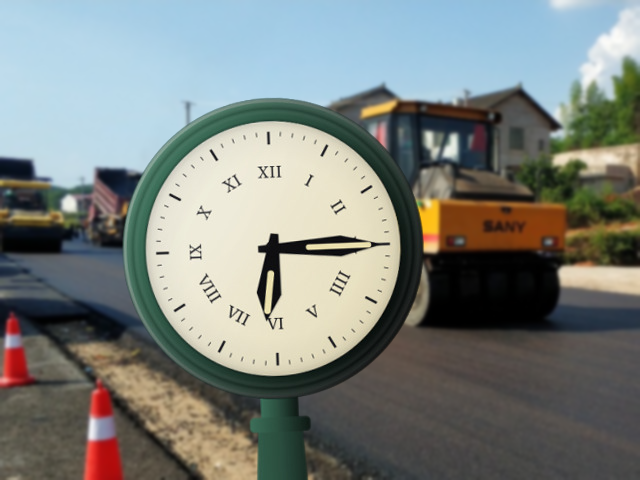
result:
{"hour": 6, "minute": 15}
